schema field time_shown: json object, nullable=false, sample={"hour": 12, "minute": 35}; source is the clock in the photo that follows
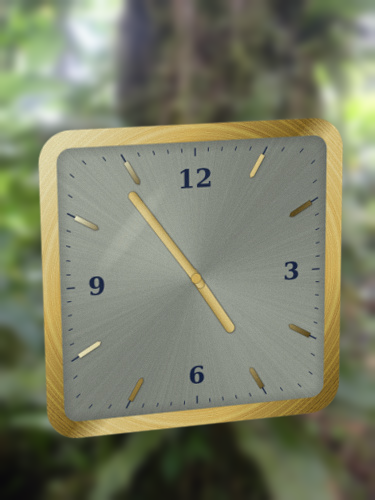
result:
{"hour": 4, "minute": 54}
